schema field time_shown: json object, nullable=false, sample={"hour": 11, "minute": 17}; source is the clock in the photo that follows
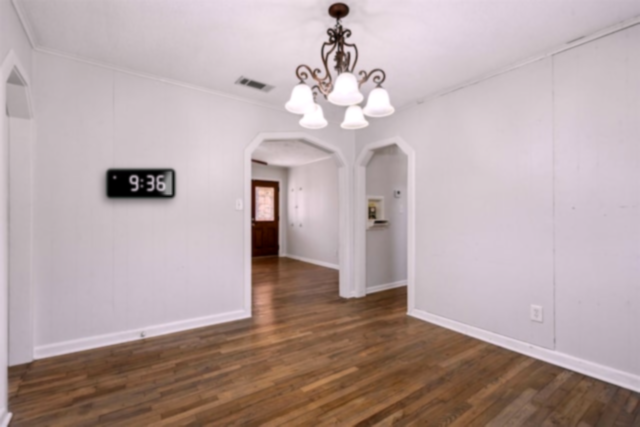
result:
{"hour": 9, "minute": 36}
